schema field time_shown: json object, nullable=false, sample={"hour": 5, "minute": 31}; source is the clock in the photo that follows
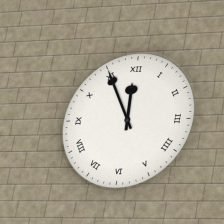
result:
{"hour": 11, "minute": 55}
